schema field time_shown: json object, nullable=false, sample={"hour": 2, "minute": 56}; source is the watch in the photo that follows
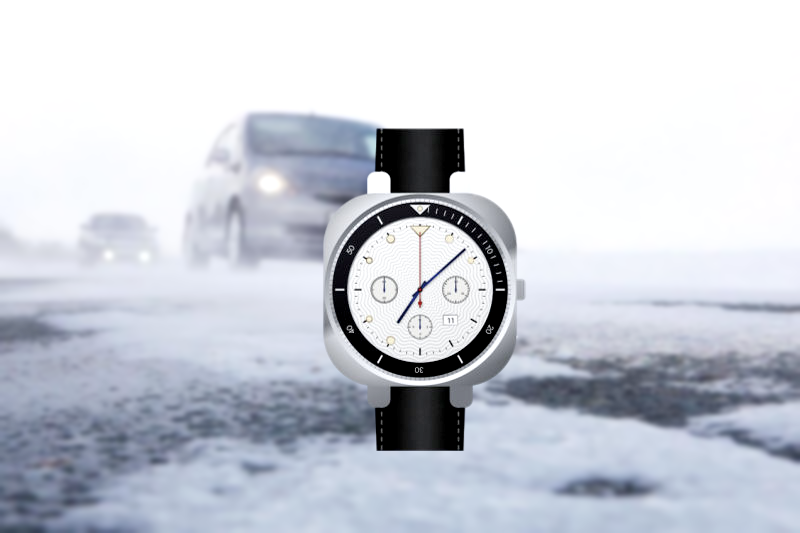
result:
{"hour": 7, "minute": 8}
